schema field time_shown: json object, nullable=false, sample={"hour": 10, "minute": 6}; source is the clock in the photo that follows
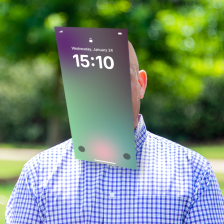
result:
{"hour": 15, "minute": 10}
